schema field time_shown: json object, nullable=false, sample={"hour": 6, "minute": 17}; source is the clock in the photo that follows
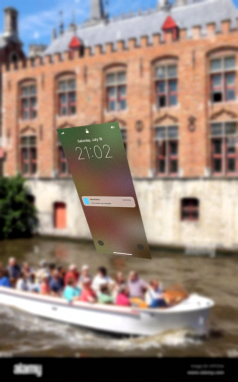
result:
{"hour": 21, "minute": 2}
